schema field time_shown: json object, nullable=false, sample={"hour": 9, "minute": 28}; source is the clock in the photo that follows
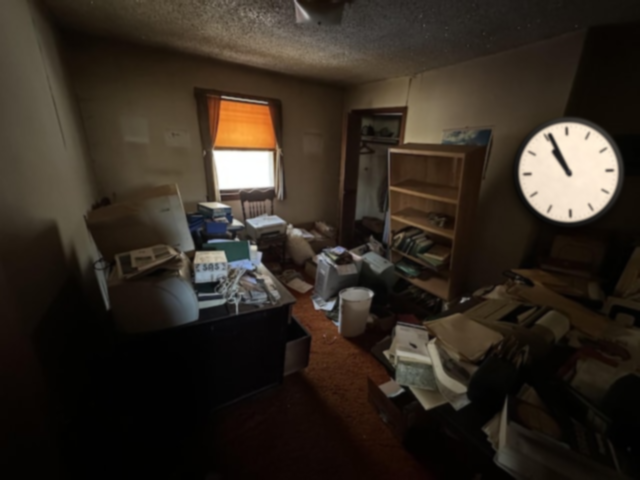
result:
{"hour": 10, "minute": 56}
